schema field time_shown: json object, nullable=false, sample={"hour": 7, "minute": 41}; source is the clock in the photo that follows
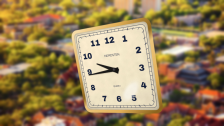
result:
{"hour": 9, "minute": 44}
